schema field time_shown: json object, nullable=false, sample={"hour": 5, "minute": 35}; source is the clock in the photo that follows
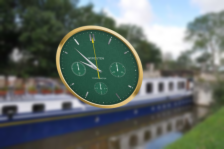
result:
{"hour": 9, "minute": 53}
